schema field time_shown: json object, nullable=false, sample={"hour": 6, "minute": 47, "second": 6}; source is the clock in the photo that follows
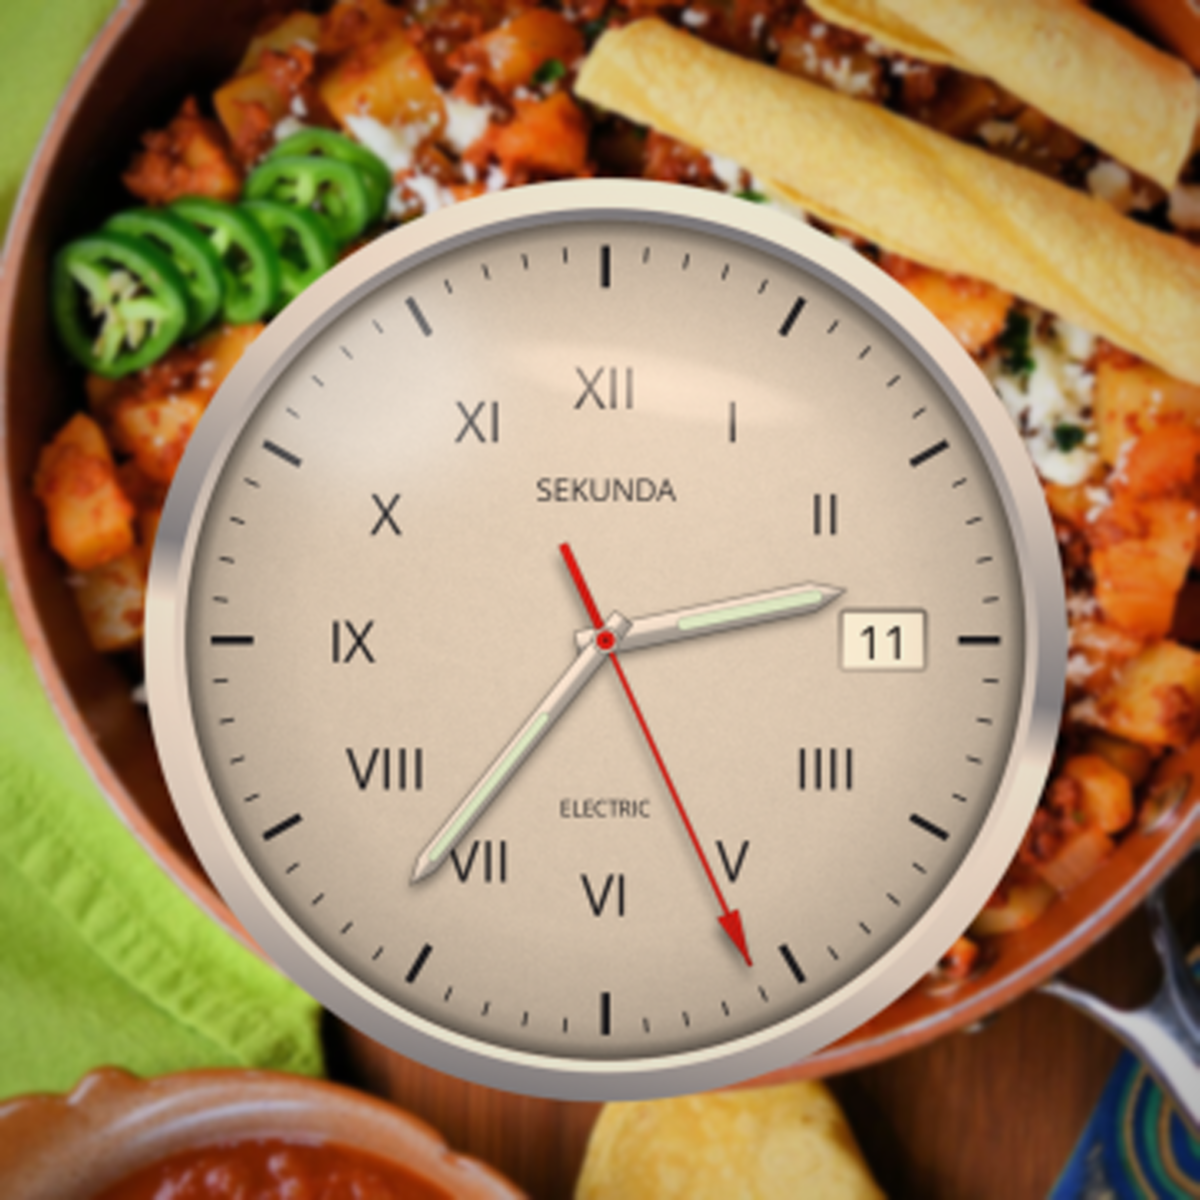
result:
{"hour": 2, "minute": 36, "second": 26}
